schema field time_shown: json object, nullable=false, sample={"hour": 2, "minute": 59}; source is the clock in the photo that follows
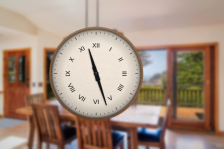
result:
{"hour": 11, "minute": 27}
